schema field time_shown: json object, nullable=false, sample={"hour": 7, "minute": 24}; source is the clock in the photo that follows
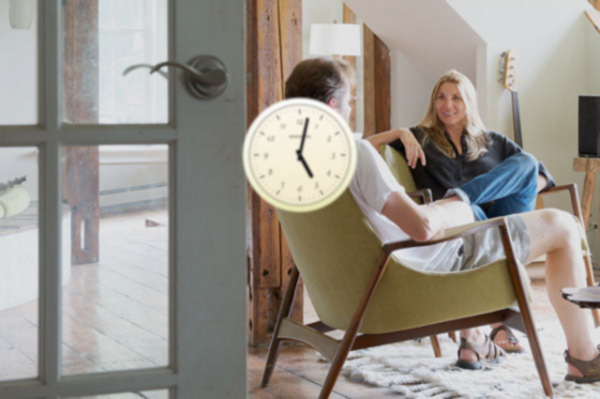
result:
{"hour": 5, "minute": 2}
